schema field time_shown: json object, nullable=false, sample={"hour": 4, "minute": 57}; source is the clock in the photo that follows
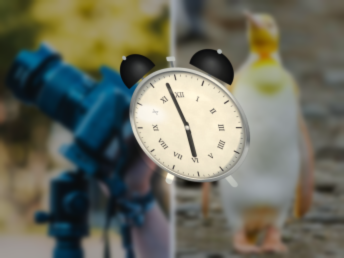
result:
{"hour": 5, "minute": 58}
